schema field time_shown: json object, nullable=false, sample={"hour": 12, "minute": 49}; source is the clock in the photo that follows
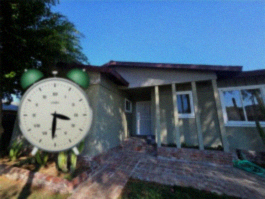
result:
{"hour": 3, "minute": 31}
